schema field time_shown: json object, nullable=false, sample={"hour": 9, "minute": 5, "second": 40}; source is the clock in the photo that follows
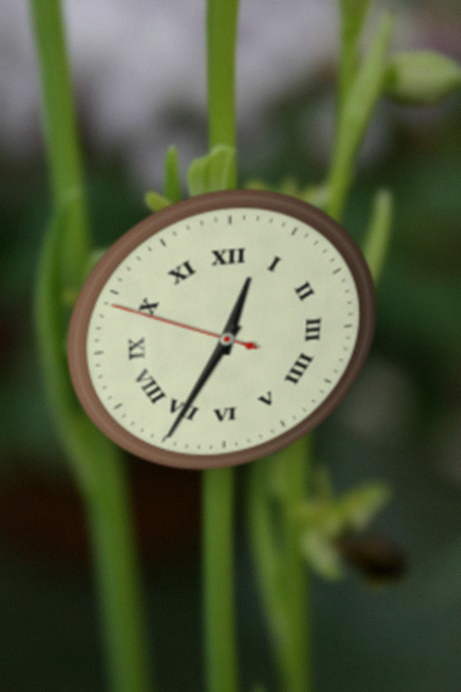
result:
{"hour": 12, "minute": 34, "second": 49}
